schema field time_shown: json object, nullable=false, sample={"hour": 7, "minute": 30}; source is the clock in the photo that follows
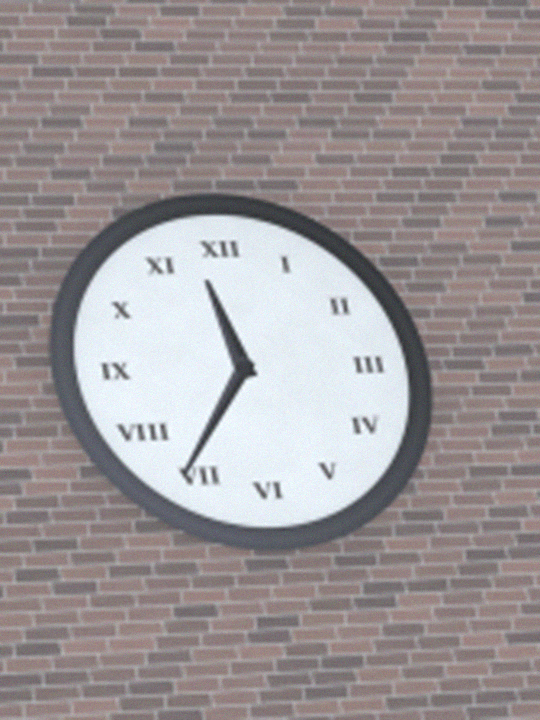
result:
{"hour": 11, "minute": 36}
